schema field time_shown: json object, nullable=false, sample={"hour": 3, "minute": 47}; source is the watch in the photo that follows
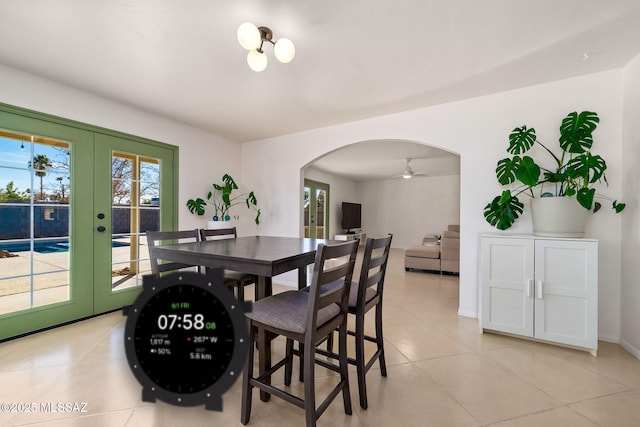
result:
{"hour": 7, "minute": 58}
